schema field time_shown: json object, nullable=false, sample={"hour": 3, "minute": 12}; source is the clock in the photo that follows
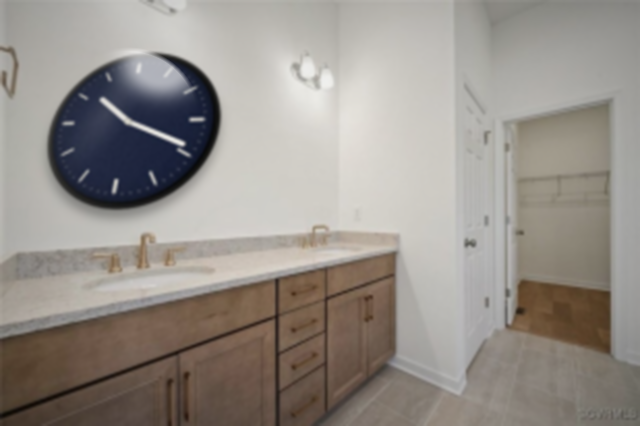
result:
{"hour": 10, "minute": 19}
